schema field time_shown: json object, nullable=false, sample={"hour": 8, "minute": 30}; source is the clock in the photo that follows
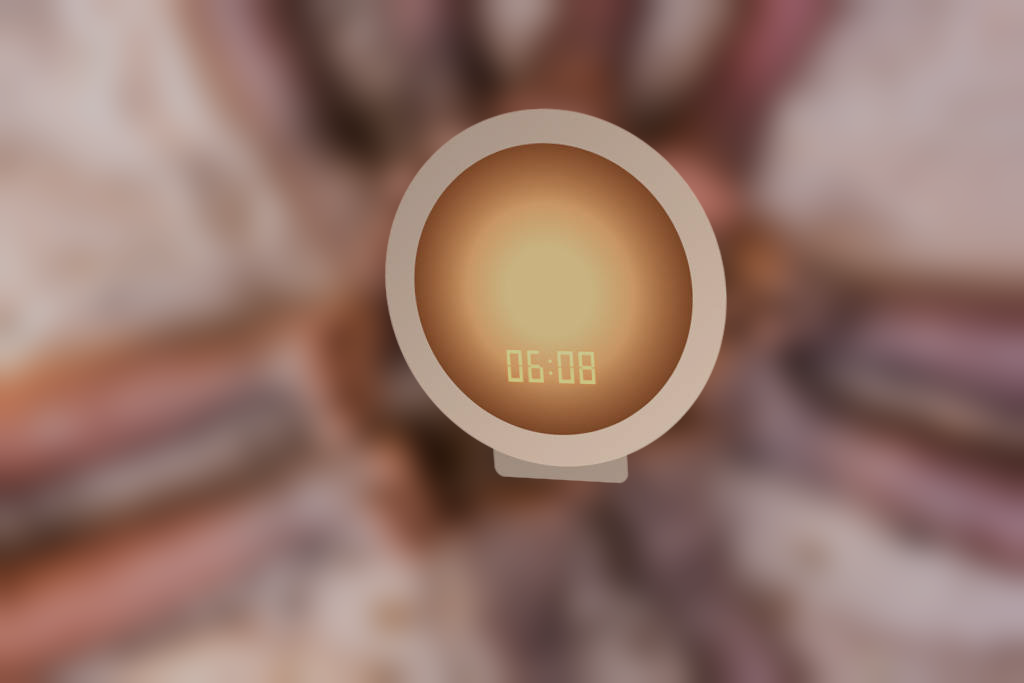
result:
{"hour": 6, "minute": 8}
